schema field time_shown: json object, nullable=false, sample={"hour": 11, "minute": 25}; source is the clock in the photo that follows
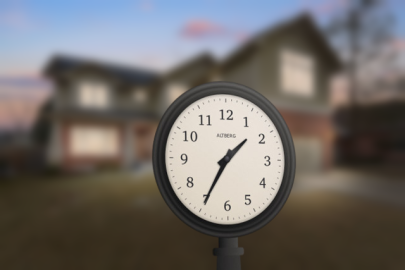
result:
{"hour": 1, "minute": 35}
